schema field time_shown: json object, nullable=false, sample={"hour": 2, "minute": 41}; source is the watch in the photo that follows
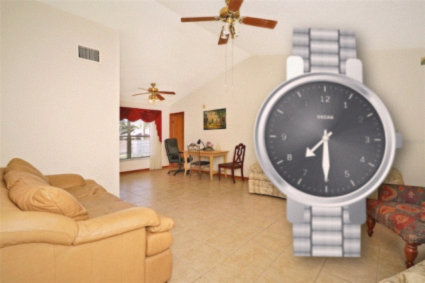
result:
{"hour": 7, "minute": 30}
